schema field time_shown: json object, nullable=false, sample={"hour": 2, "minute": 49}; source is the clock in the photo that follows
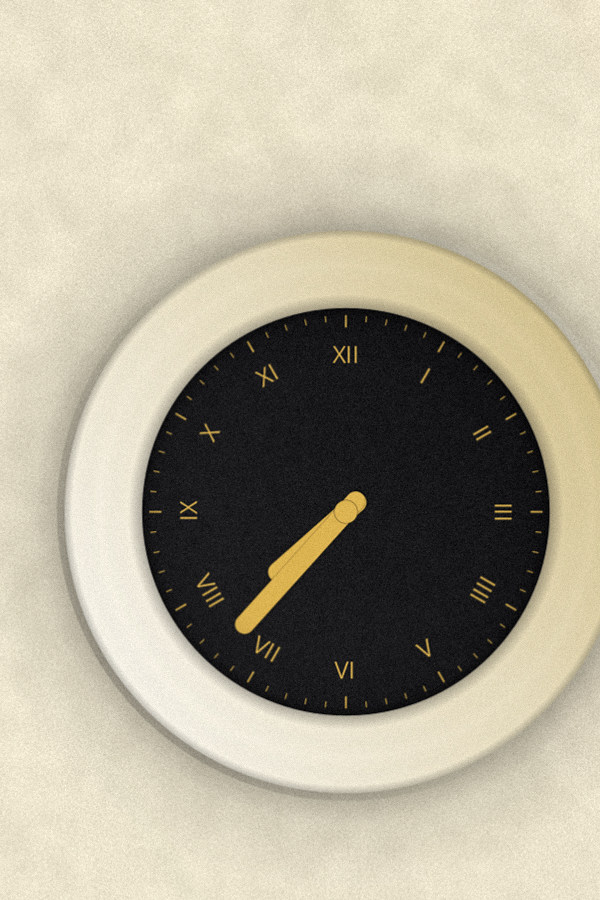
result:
{"hour": 7, "minute": 37}
